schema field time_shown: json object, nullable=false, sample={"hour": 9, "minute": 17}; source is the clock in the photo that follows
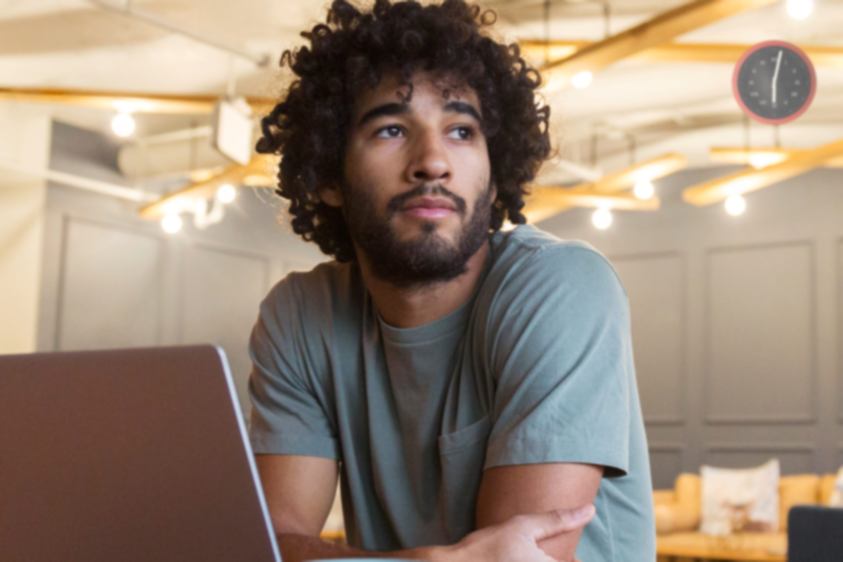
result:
{"hour": 6, "minute": 2}
